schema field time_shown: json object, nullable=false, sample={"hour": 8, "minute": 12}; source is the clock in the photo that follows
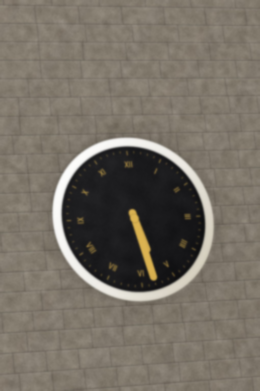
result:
{"hour": 5, "minute": 28}
